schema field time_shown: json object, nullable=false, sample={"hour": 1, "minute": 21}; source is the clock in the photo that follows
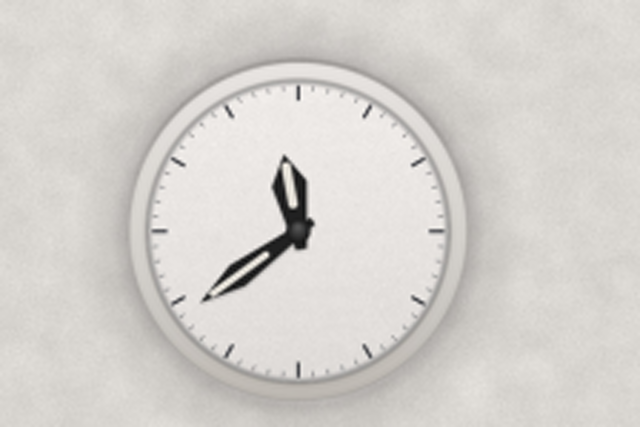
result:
{"hour": 11, "minute": 39}
